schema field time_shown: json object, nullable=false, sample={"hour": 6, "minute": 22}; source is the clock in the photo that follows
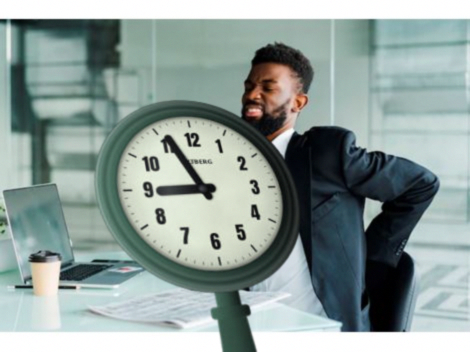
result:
{"hour": 8, "minute": 56}
